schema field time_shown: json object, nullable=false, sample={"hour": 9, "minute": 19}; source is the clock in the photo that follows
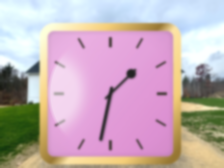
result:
{"hour": 1, "minute": 32}
